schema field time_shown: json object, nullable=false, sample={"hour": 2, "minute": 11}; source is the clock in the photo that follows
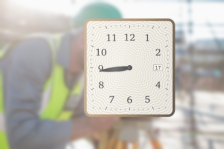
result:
{"hour": 8, "minute": 44}
